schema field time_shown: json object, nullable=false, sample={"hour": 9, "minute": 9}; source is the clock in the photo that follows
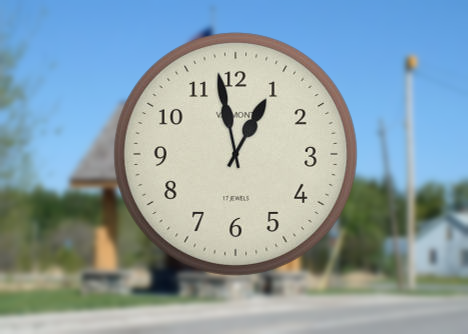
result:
{"hour": 12, "minute": 58}
